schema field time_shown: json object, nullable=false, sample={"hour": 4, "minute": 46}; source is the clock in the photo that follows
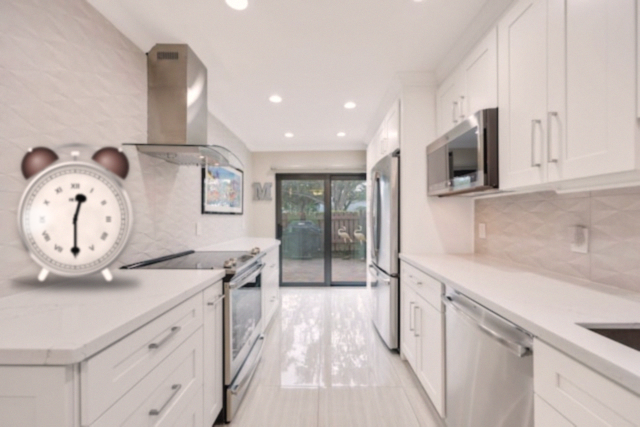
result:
{"hour": 12, "minute": 30}
